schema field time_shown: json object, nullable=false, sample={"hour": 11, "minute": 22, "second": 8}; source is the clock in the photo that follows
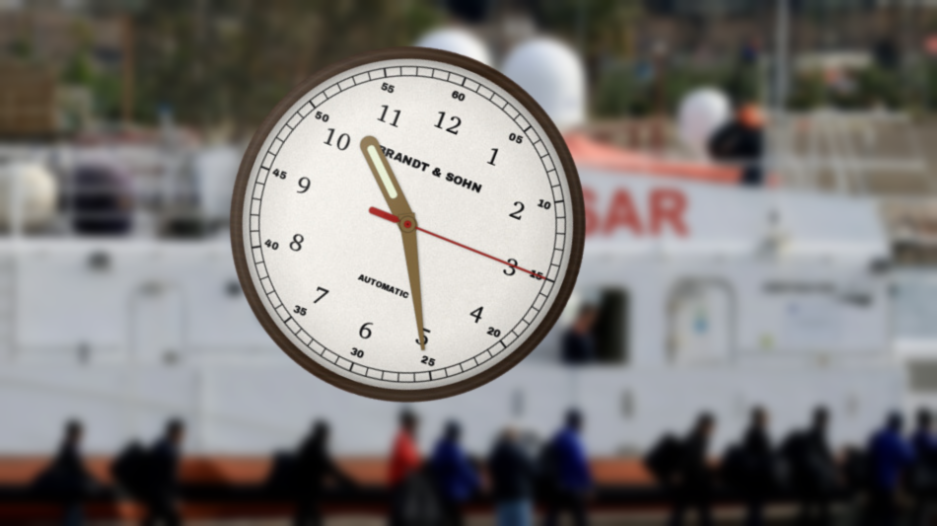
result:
{"hour": 10, "minute": 25, "second": 15}
